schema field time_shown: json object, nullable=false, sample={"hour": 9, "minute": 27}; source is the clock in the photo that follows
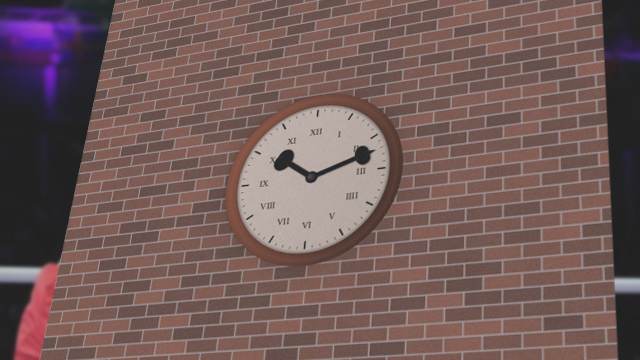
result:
{"hour": 10, "minute": 12}
